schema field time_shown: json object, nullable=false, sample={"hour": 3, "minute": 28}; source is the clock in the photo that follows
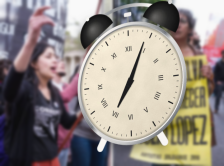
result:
{"hour": 7, "minute": 4}
